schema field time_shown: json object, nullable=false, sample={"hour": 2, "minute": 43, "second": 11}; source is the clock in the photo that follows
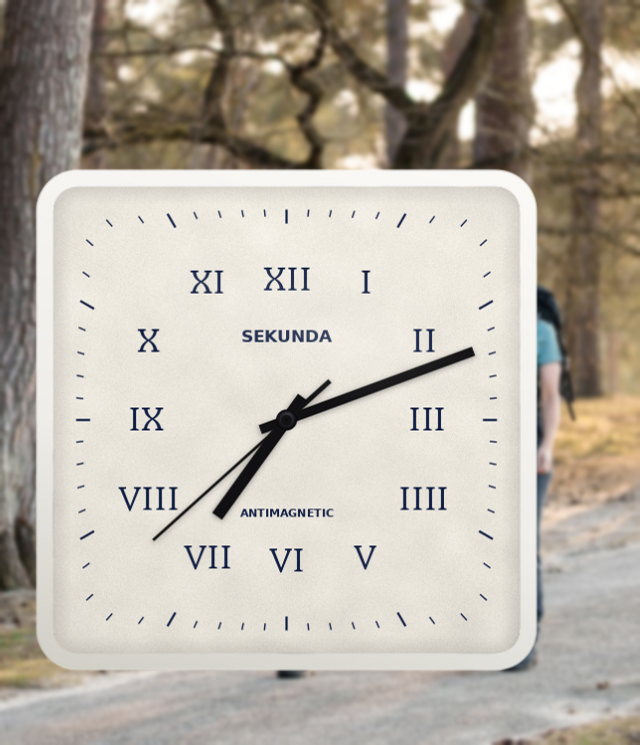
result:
{"hour": 7, "minute": 11, "second": 38}
